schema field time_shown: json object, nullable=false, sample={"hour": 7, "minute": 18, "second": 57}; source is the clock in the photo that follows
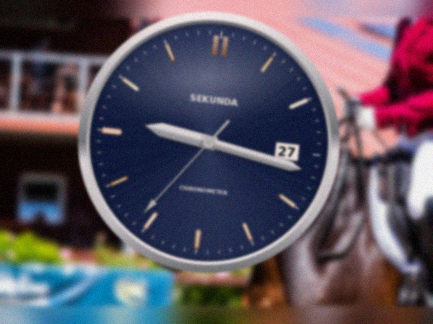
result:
{"hour": 9, "minute": 16, "second": 36}
